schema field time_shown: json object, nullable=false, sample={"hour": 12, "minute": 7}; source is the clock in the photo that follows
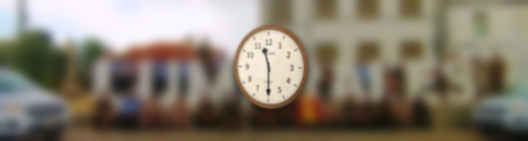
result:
{"hour": 11, "minute": 30}
